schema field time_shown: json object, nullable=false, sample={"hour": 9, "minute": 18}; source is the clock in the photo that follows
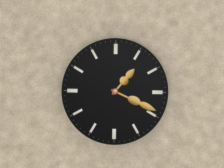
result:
{"hour": 1, "minute": 19}
